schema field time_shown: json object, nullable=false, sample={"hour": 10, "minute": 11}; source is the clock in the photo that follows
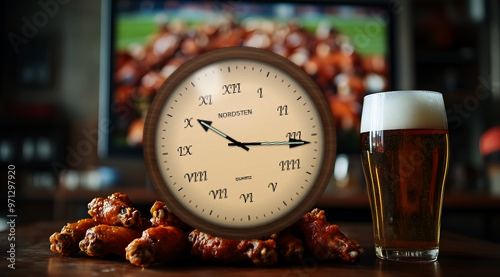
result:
{"hour": 10, "minute": 16}
